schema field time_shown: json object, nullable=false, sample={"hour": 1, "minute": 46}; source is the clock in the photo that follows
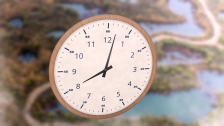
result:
{"hour": 8, "minute": 2}
